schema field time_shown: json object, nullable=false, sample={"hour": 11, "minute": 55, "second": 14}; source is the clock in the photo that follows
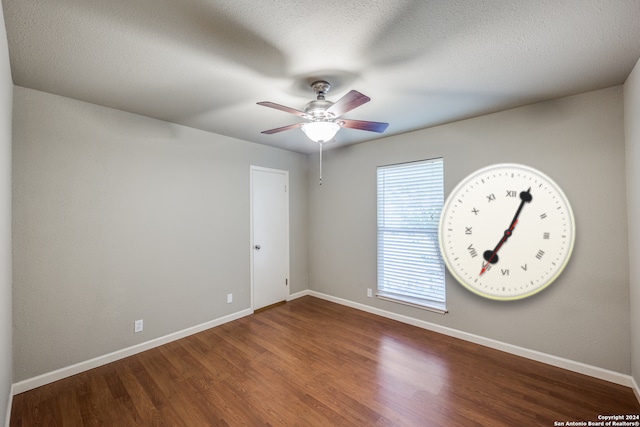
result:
{"hour": 7, "minute": 3, "second": 35}
